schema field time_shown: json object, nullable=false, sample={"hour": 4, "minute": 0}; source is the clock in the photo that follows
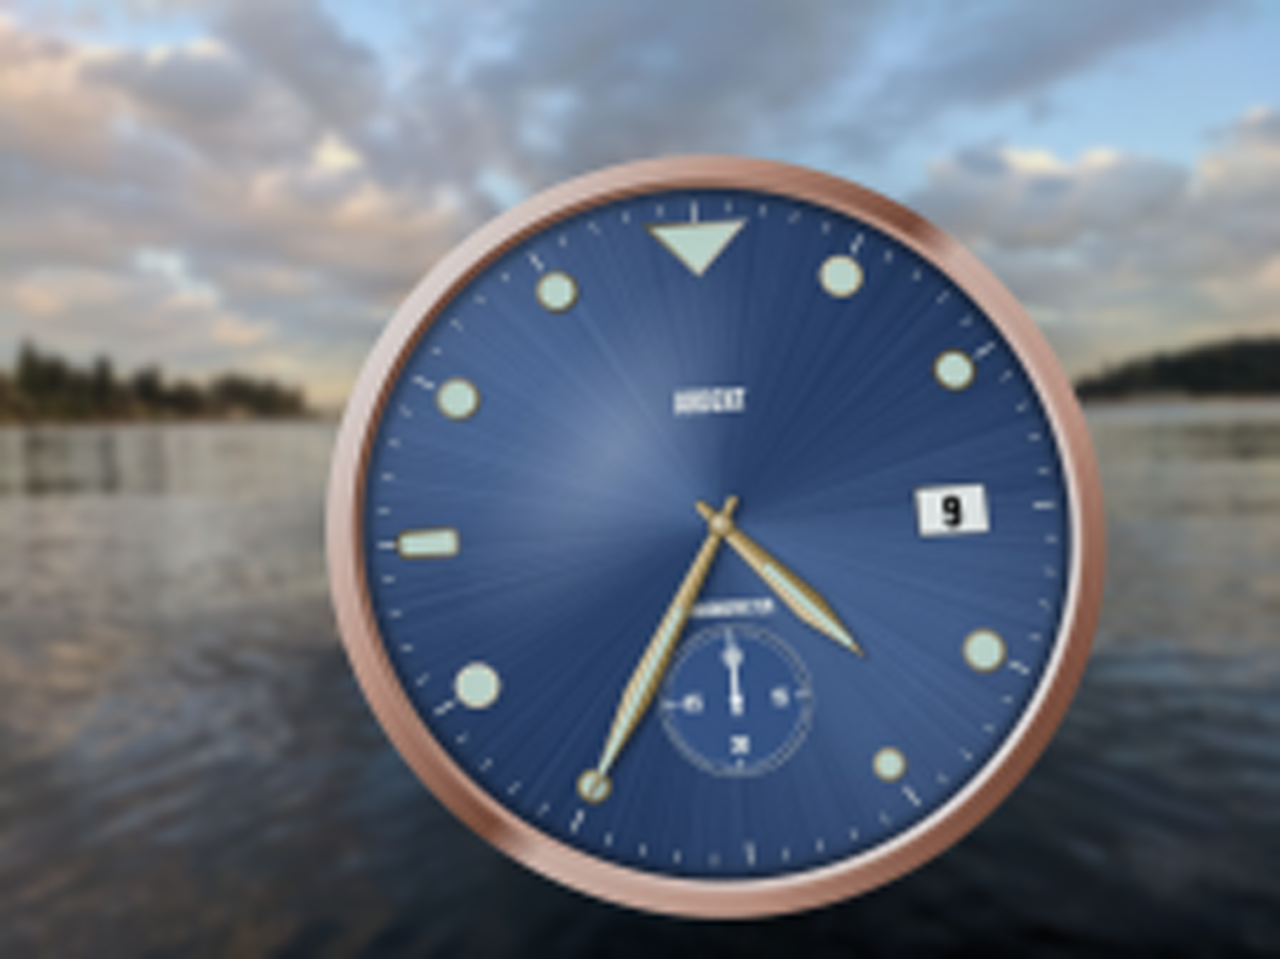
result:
{"hour": 4, "minute": 35}
